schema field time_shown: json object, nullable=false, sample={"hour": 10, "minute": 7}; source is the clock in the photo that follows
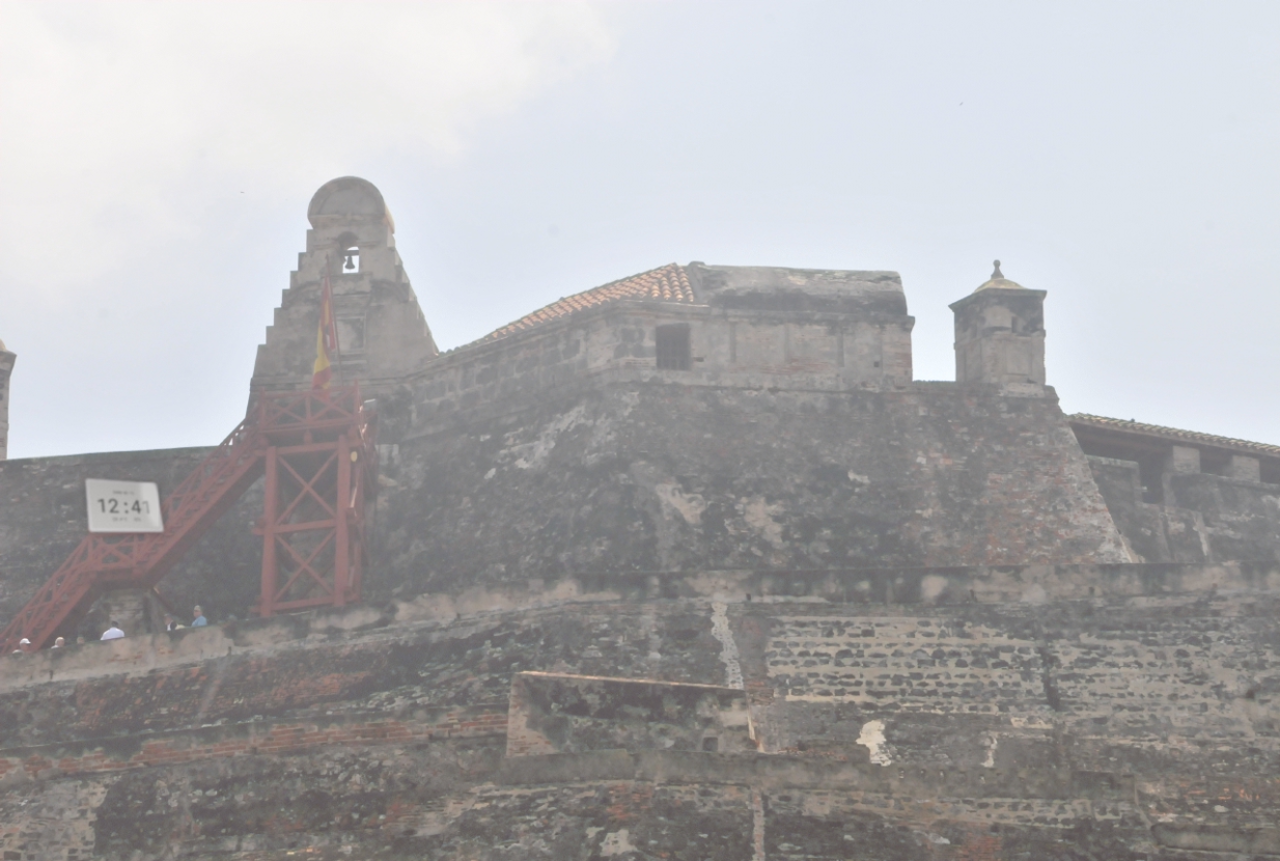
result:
{"hour": 12, "minute": 41}
